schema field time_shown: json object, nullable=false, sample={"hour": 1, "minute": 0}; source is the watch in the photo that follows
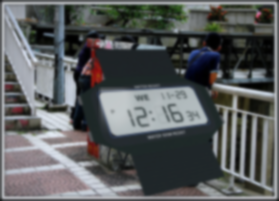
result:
{"hour": 12, "minute": 16}
